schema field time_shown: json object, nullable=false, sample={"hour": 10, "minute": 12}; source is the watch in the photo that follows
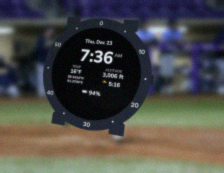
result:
{"hour": 7, "minute": 36}
